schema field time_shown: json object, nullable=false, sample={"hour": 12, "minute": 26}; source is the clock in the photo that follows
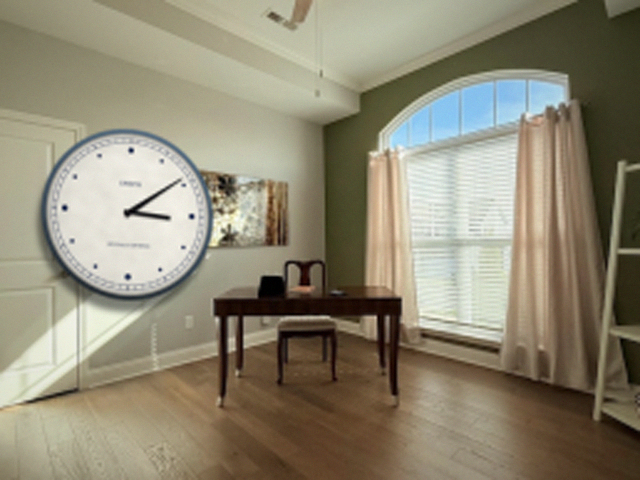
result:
{"hour": 3, "minute": 9}
